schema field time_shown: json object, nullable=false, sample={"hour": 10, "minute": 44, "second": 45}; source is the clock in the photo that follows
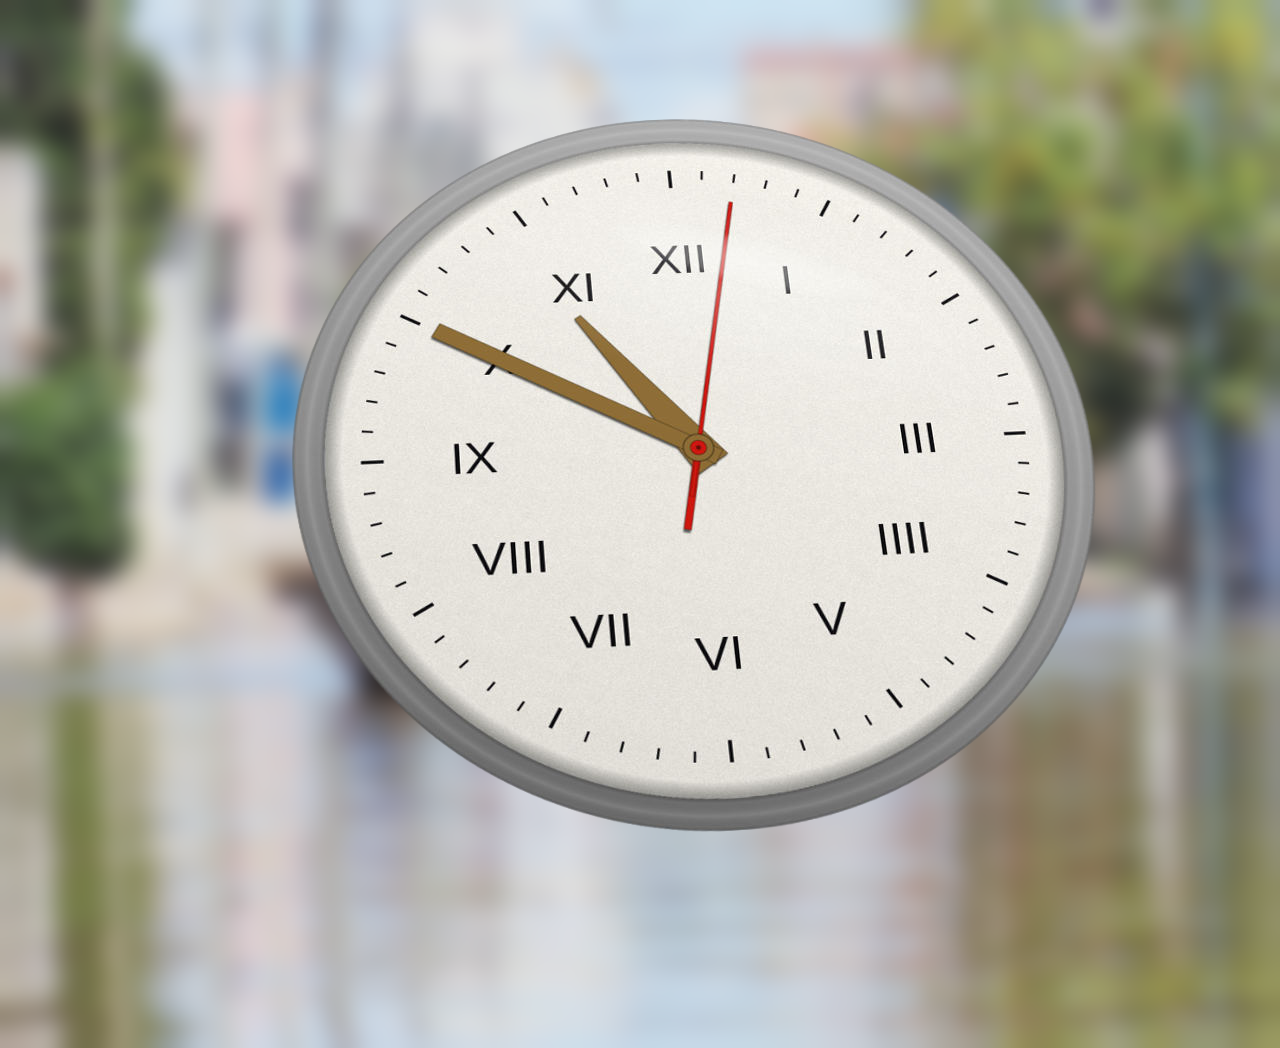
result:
{"hour": 10, "minute": 50, "second": 2}
